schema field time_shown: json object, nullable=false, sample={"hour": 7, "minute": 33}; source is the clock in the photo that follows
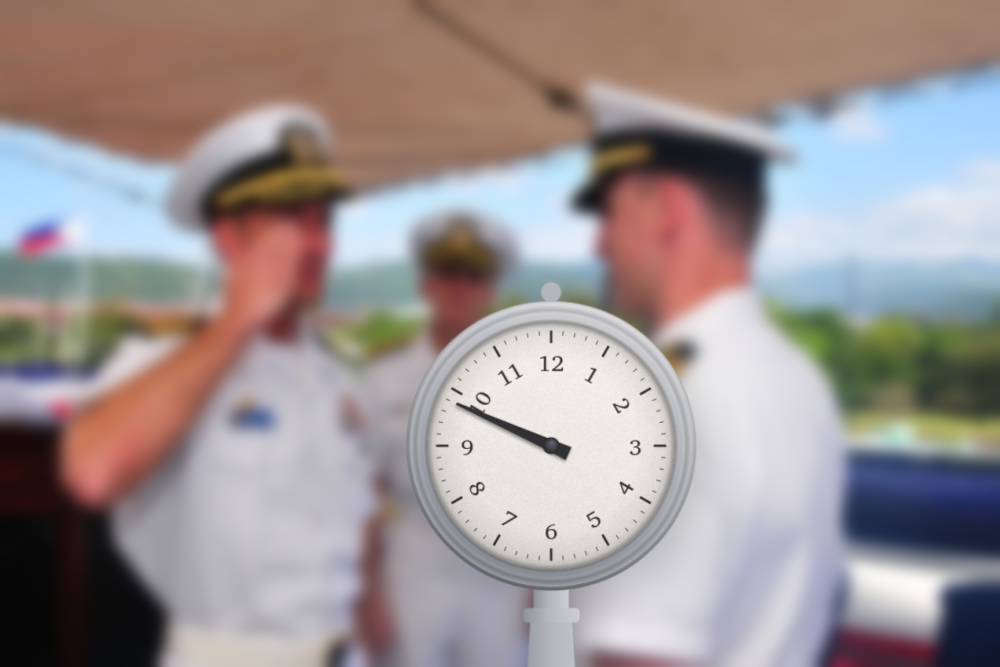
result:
{"hour": 9, "minute": 49}
